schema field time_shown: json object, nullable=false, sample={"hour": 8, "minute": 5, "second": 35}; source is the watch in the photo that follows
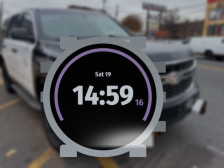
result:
{"hour": 14, "minute": 59, "second": 16}
